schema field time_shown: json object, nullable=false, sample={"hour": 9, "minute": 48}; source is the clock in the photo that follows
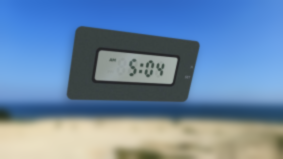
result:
{"hour": 5, "minute": 4}
